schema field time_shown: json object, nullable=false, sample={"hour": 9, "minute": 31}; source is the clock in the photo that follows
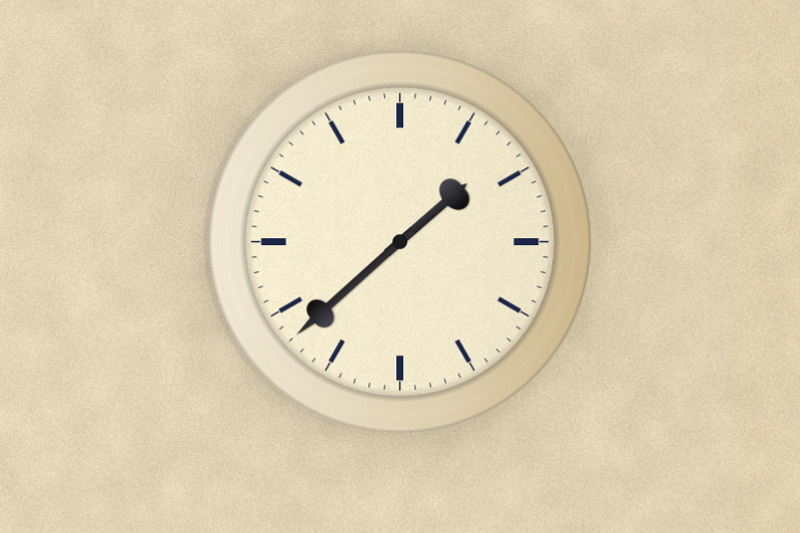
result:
{"hour": 1, "minute": 38}
